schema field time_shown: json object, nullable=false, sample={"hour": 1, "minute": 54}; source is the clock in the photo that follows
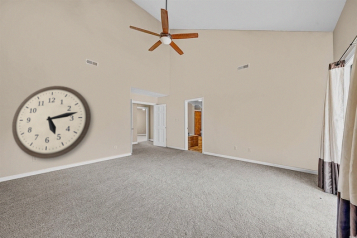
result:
{"hour": 5, "minute": 13}
